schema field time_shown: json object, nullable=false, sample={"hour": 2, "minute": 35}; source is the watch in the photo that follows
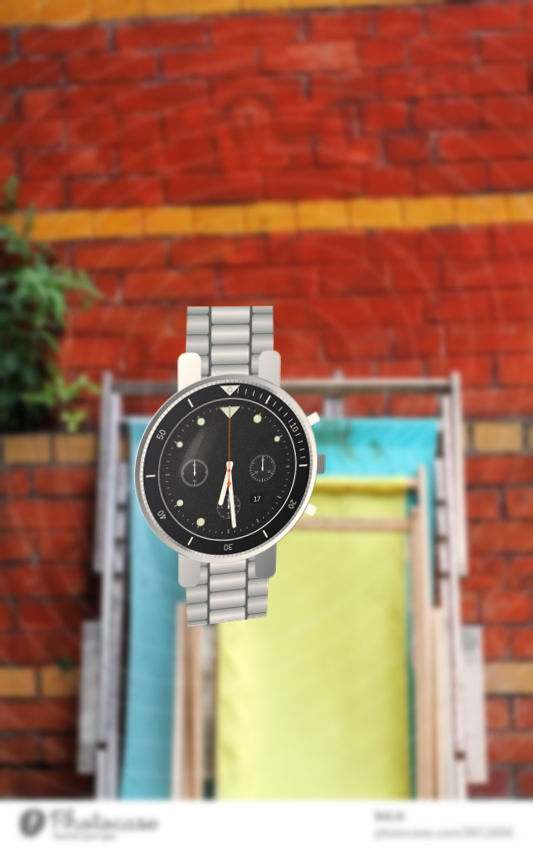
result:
{"hour": 6, "minute": 29}
